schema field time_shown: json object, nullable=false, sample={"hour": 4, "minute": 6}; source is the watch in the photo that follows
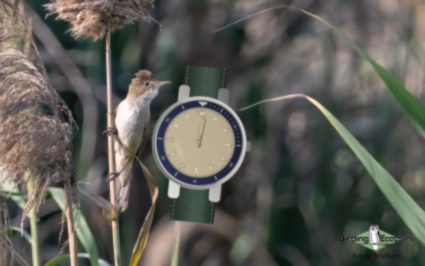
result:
{"hour": 12, "minute": 1}
